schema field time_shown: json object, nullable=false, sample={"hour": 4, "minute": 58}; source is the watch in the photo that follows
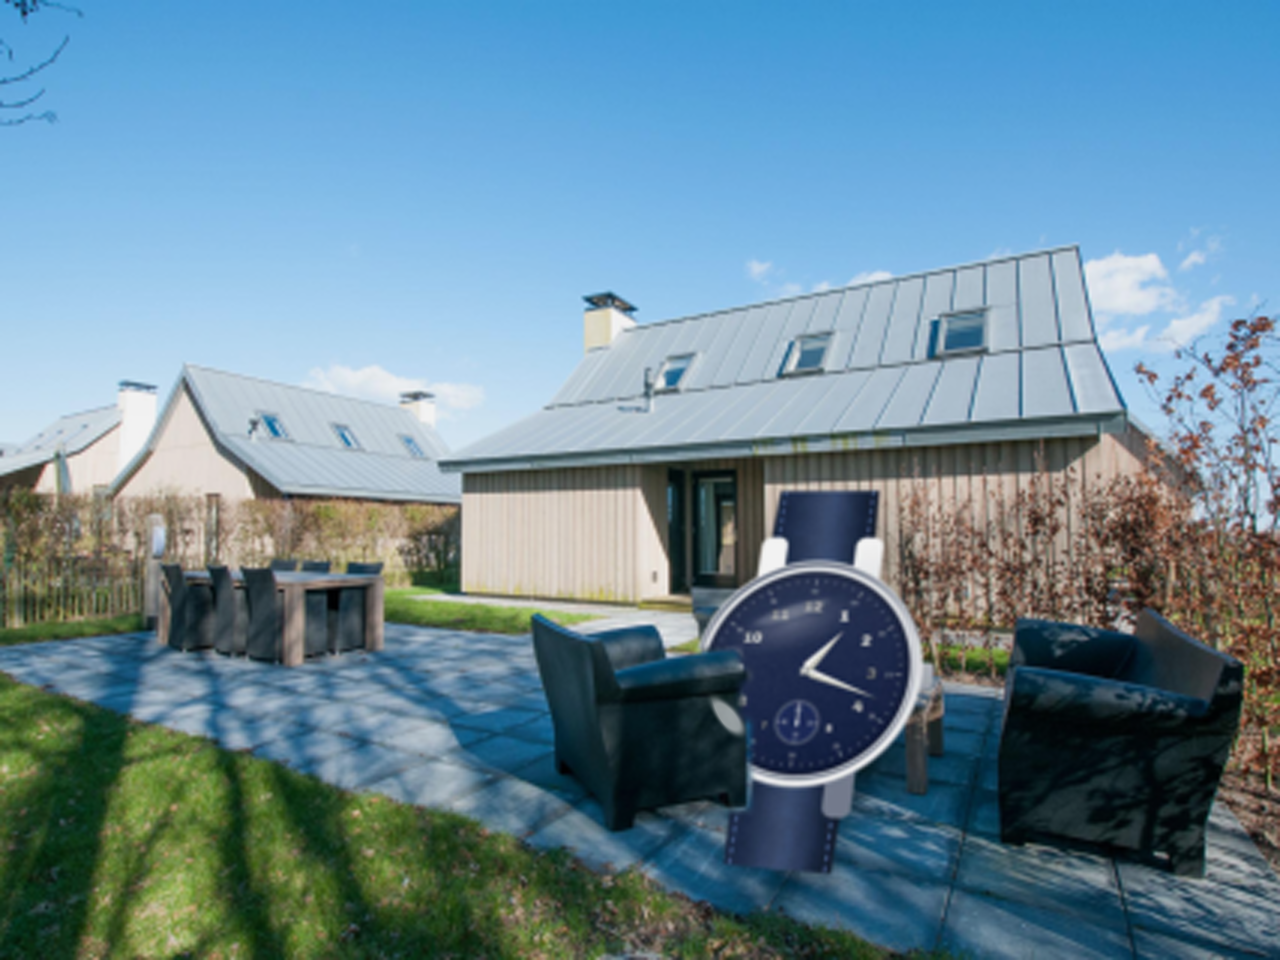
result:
{"hour": 1, "minute": 18}
